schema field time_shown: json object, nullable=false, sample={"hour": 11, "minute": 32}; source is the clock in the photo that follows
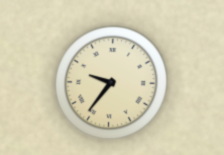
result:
{"hour": 9, "minute": 36}
